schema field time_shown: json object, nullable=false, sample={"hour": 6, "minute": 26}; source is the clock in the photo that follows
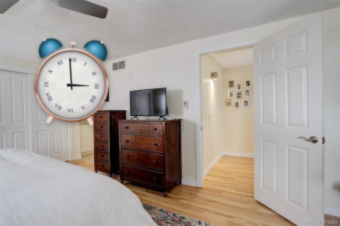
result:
{"hour": 2, "minute": 59}
